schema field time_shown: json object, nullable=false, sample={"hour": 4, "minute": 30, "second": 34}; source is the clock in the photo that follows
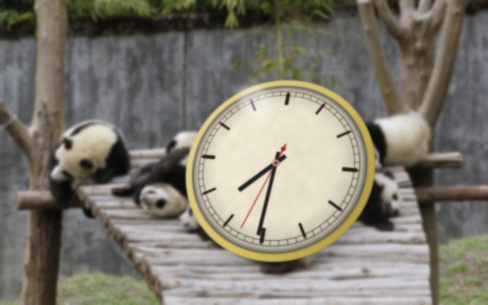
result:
{"hour": 7, "minute": 30, "second": 33}
